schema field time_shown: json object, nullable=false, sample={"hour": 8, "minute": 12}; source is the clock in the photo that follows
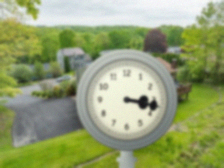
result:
{"hour": 3, "minute": 17}
